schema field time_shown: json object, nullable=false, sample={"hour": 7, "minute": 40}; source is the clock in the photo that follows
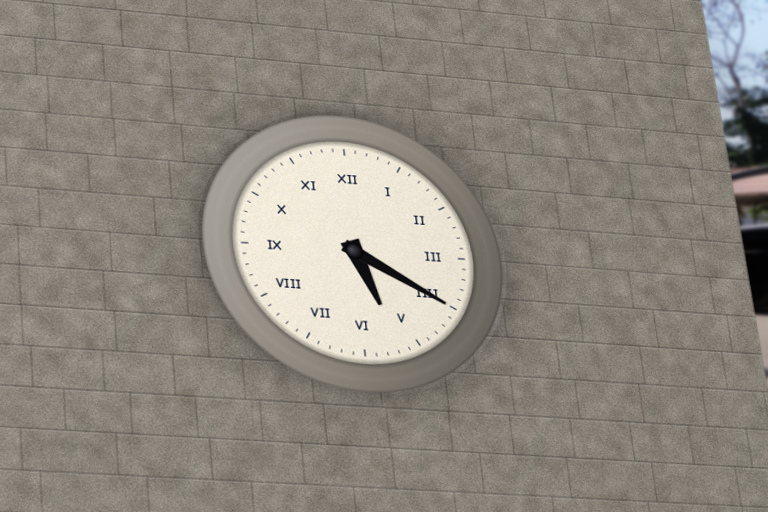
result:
{"hour": 5, "minute": 20}
